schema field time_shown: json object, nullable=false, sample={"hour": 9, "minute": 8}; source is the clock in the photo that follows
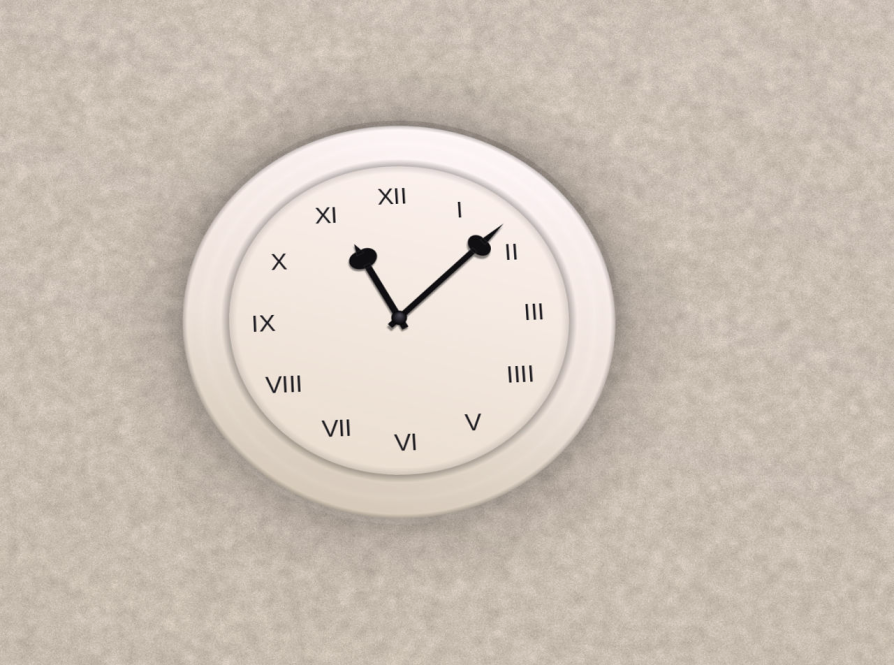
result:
{"hour": 11, "minute": 8}
